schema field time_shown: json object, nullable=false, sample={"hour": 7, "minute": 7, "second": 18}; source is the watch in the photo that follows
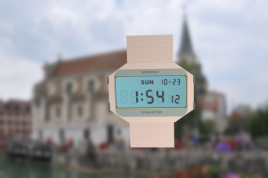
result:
{"hour": 1, "minute": 54, "second": 12}
